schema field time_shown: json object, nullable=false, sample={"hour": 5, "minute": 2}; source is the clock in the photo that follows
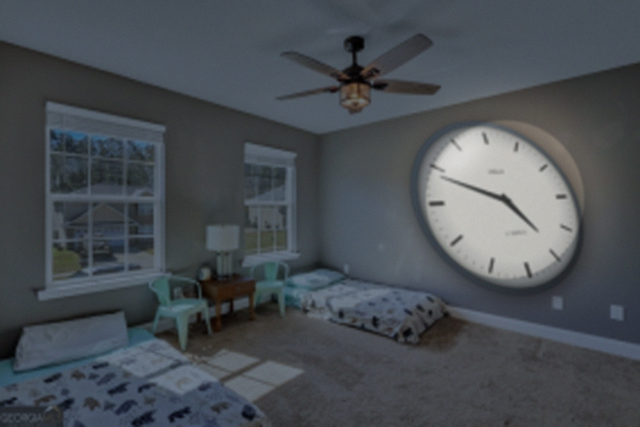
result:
{"hour": 4, "minute": 49}
